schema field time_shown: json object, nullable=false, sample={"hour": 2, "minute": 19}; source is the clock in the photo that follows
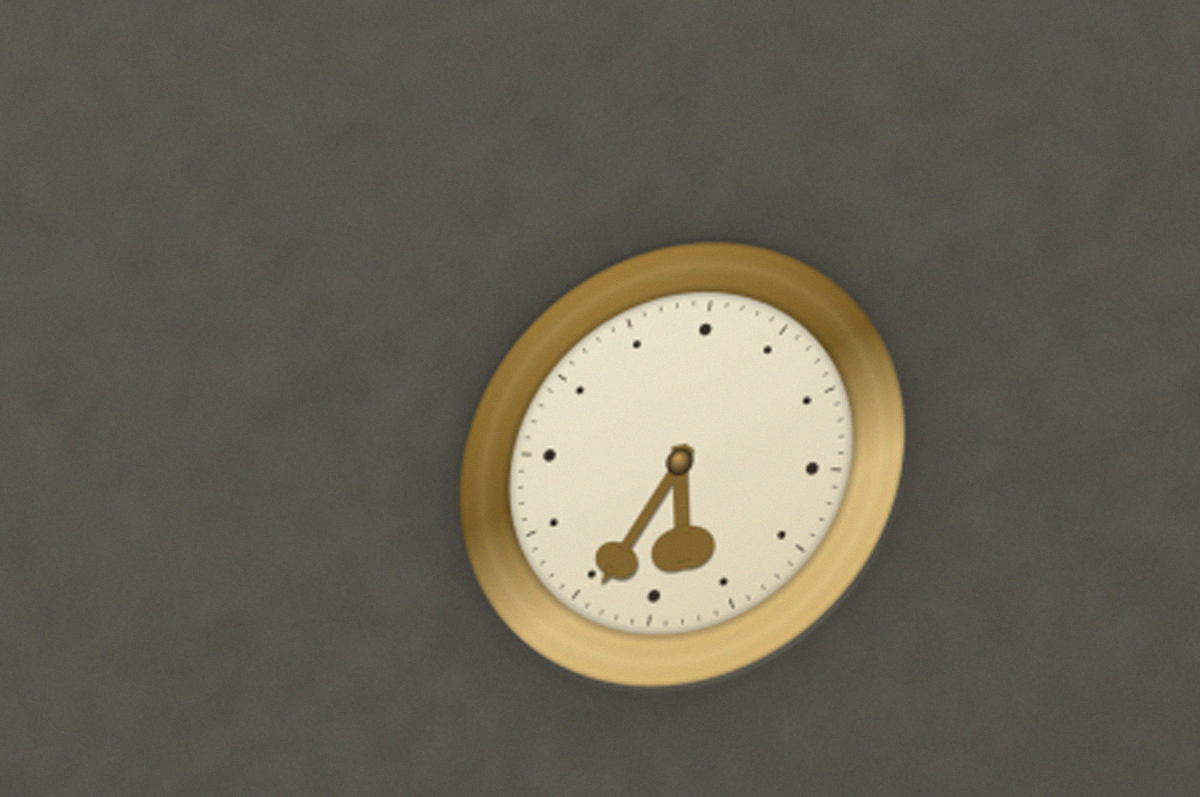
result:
{"hour": 5, "minute": 34}
